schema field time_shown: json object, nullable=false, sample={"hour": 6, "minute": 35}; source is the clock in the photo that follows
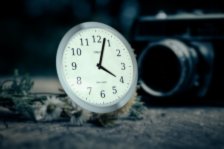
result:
{"hour": 4, "minute": 3}
